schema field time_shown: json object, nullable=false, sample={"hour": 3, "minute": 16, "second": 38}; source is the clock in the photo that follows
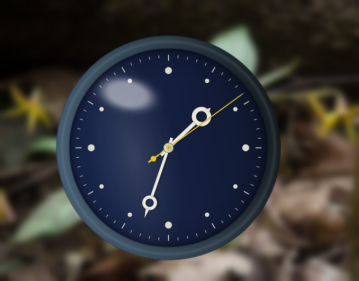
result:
{"hour": 1, "minute": 33, "second": 9}
